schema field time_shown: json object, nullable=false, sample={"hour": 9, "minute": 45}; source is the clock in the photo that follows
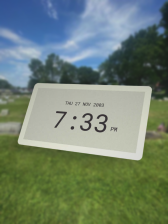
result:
{"hour": 7, "minute": 33}
